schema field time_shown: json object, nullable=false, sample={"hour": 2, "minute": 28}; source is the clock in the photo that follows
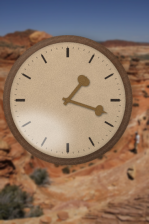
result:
{"hour": 1, "minute": 18}
